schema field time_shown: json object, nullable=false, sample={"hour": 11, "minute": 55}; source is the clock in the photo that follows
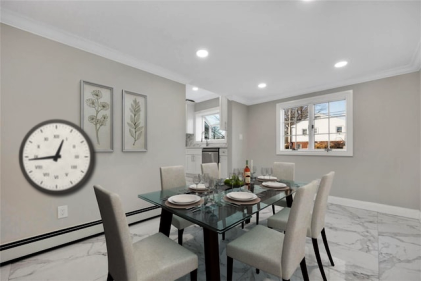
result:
{"hour": 12, "minute": 44}
